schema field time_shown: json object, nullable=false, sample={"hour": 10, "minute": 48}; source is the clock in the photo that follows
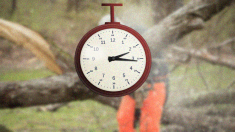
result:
{"hour": 2, "minute": 16}
